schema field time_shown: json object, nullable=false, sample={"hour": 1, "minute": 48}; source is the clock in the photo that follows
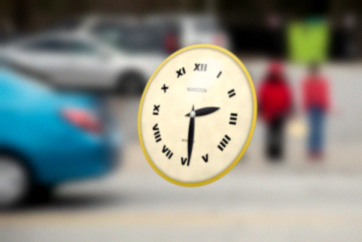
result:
{"hour": 2, "minute": 29}
